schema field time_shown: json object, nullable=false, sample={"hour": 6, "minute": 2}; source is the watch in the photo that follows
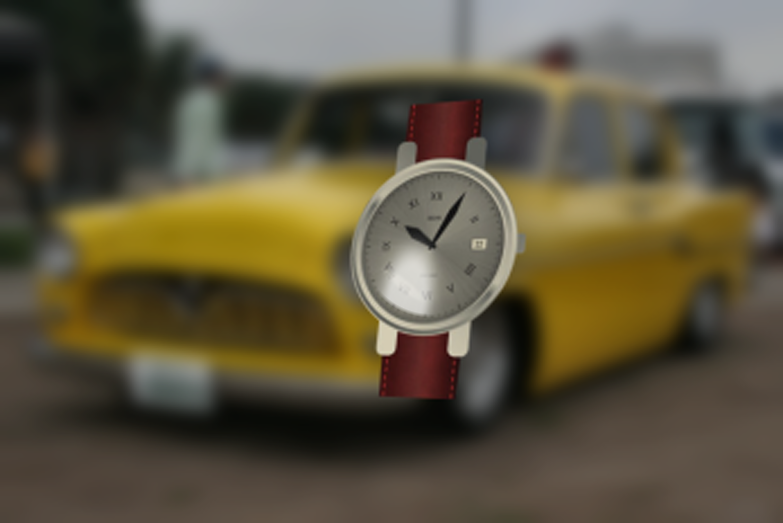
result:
{"hour": 10, "minute": 5}
